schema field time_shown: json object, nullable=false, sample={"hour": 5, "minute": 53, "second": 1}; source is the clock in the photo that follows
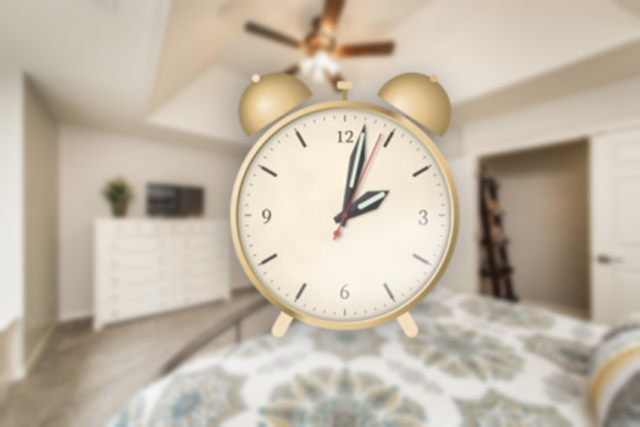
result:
{"hour": 2, "minute": 2, "second": 4}
